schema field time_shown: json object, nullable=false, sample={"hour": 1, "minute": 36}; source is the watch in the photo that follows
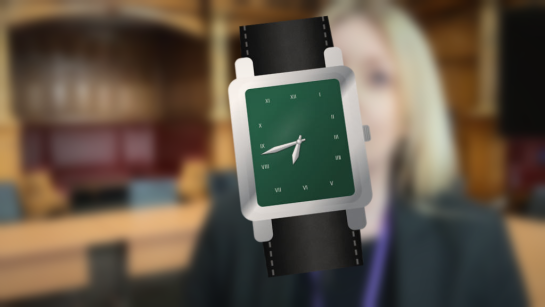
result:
{"hour": 6, "minute": 43}
